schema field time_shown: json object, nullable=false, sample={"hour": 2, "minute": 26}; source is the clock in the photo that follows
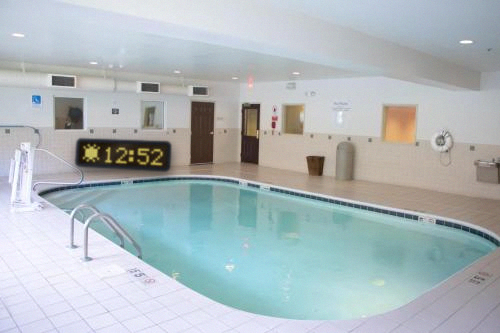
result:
{"hour": 12, "minute": 52}
